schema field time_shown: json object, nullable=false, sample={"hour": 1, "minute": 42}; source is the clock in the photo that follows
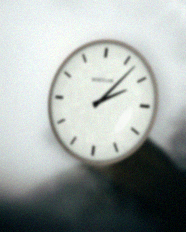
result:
{"hour": 2, "minute": 7}
